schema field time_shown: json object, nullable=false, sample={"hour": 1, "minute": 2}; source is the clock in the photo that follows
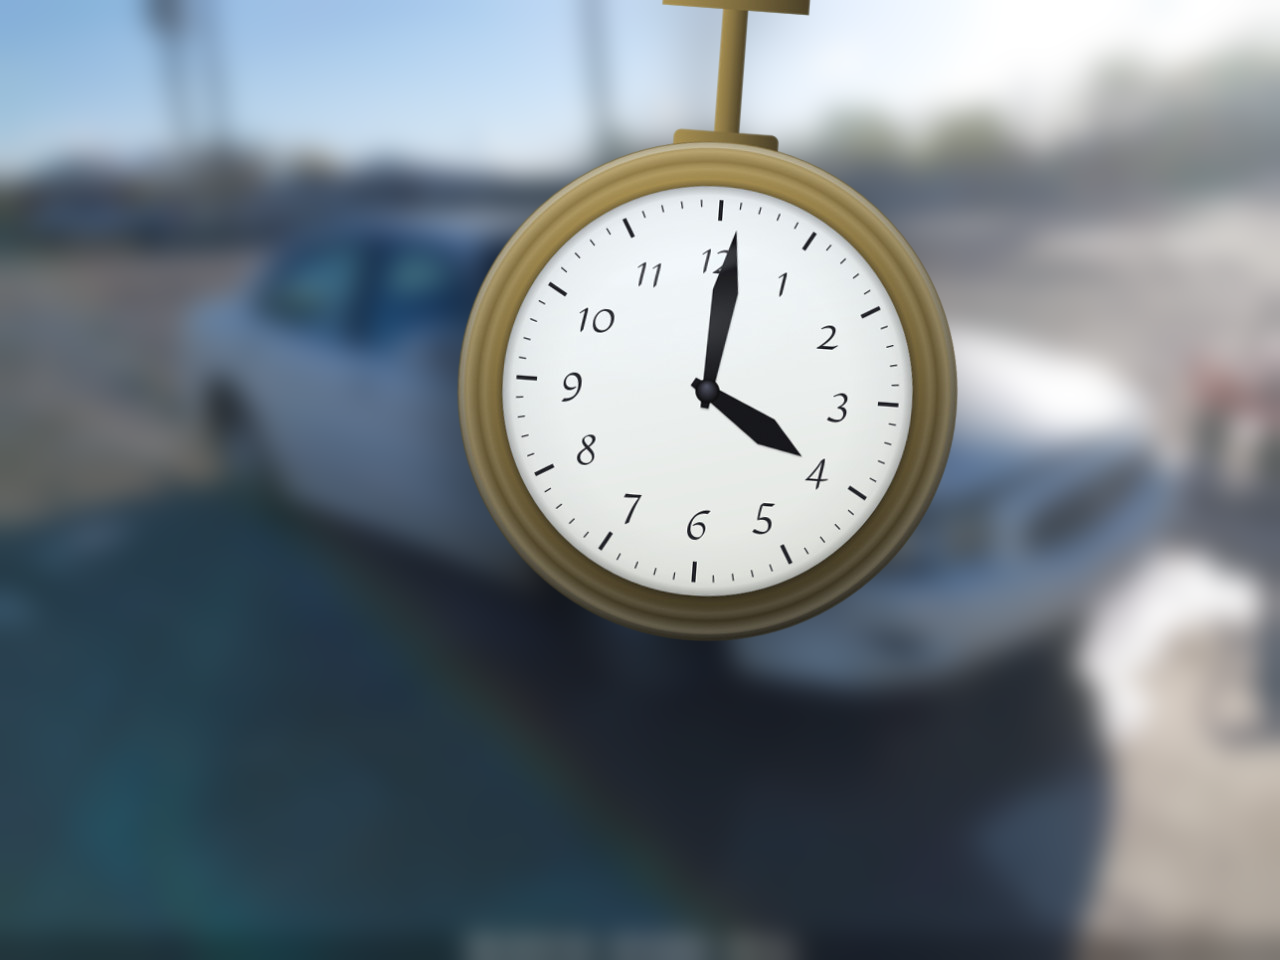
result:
{"hour": 4, "minute": 1}
